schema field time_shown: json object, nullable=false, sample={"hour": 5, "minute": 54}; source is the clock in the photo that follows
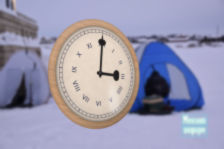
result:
{"hour": 3, "minute": 0}
